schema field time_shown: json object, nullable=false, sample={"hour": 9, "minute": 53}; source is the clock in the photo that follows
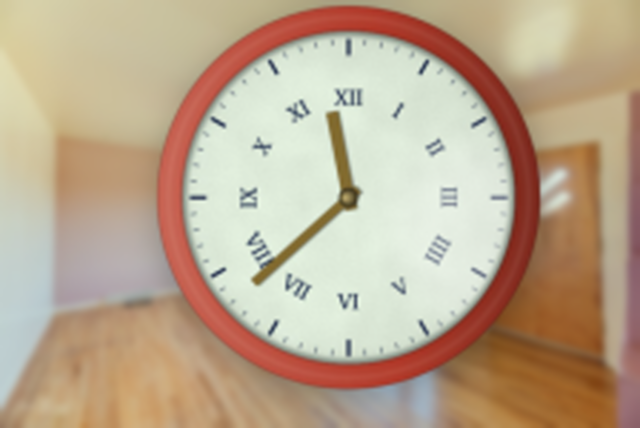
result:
{"hour": 11, "minute": 38}
